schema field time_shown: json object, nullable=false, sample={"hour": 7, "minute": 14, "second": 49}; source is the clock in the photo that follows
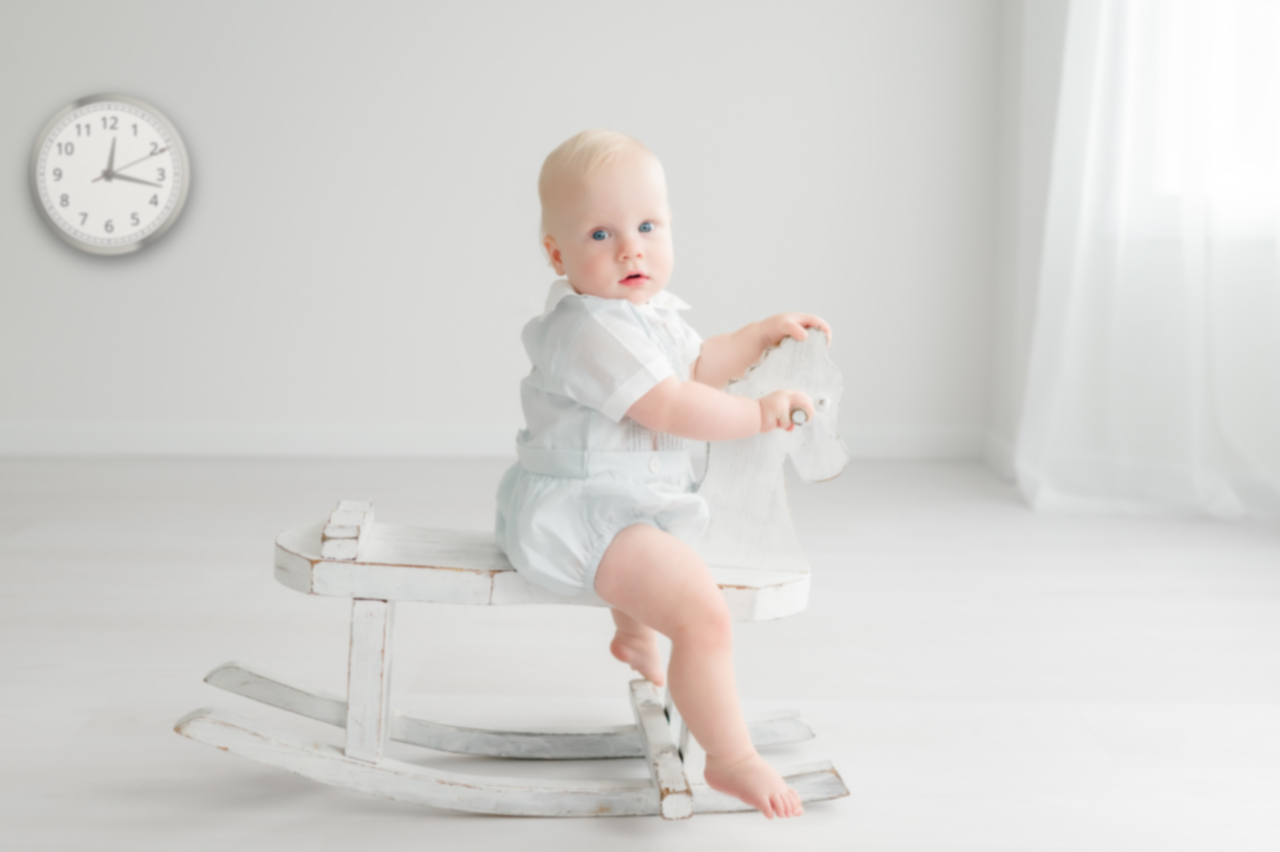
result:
{"hour": 12, "minute": 17, "second": 11}
